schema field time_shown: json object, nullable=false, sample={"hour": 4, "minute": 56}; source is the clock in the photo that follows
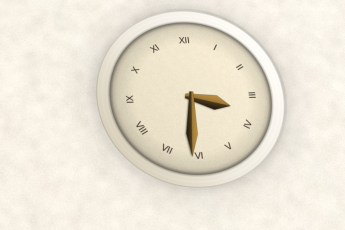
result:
{"hour": 3, "minute": 31}
